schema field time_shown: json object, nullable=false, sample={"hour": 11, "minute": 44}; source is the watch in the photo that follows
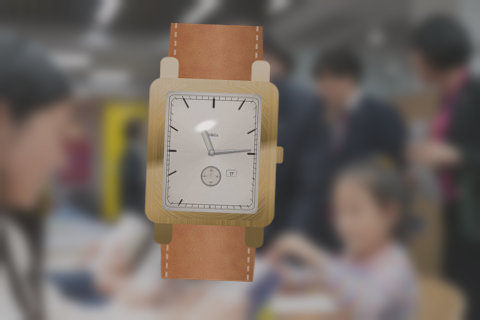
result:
{"hour": 11, "minute": 14}
